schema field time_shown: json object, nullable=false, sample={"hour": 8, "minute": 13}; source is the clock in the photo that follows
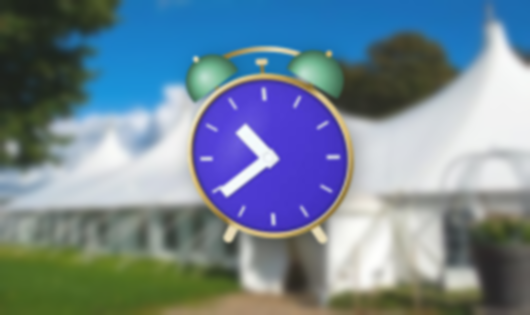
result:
{"hour": 10, "minute": 39}
